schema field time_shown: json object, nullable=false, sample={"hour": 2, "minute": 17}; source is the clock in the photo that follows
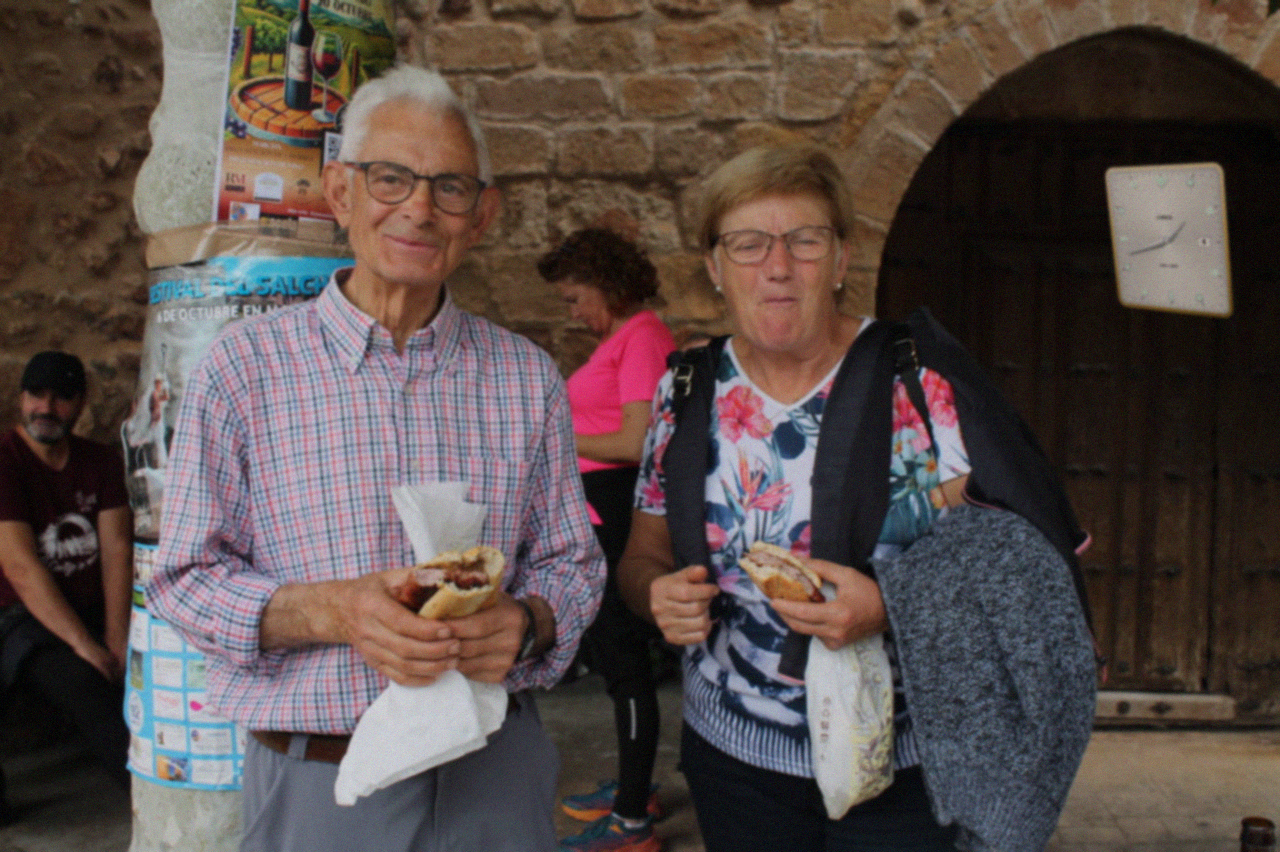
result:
{"hour": 1, "minute": 42}
